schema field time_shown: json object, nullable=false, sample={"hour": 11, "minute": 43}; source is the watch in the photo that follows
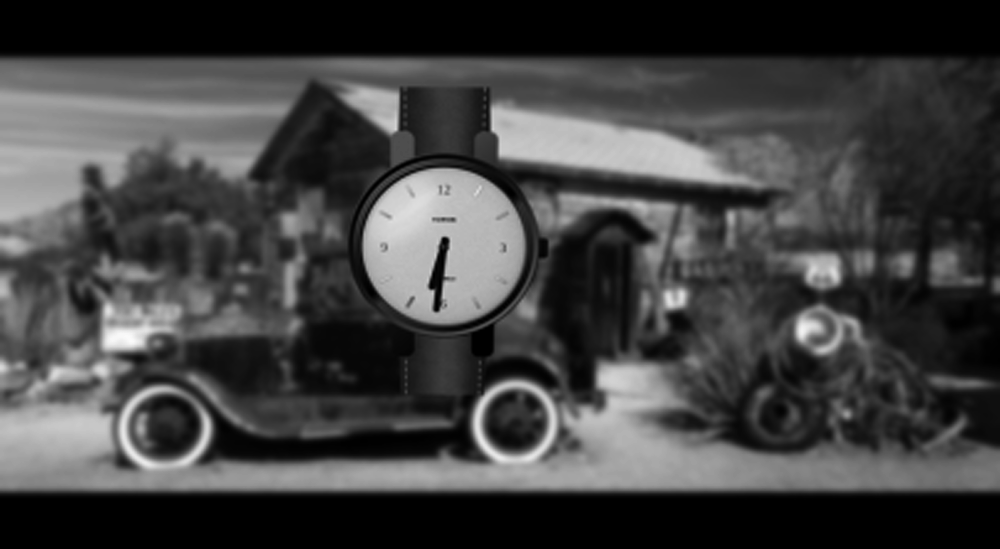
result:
{"hour": 6, "minute": 31}
